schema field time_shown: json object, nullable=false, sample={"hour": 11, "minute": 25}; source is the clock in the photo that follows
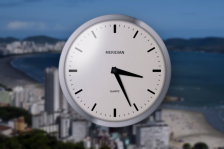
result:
{"hour": 3, "minute": 26}
